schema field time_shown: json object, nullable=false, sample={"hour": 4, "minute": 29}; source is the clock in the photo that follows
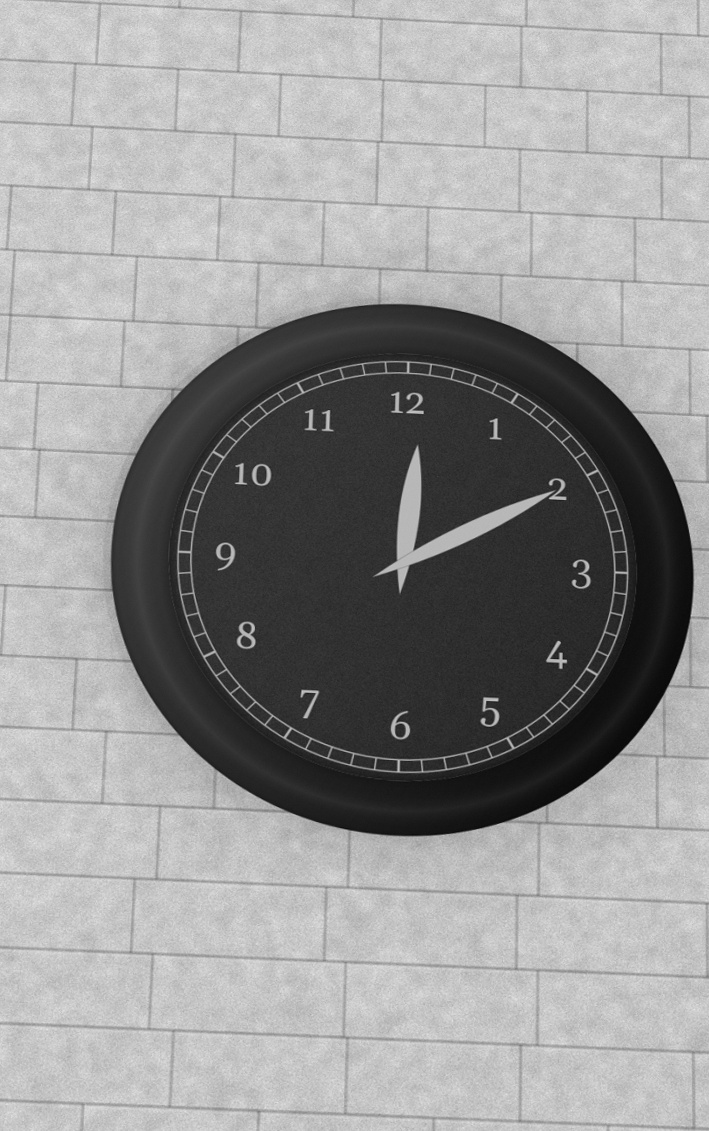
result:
{"hour": 12, "minute": 10}
